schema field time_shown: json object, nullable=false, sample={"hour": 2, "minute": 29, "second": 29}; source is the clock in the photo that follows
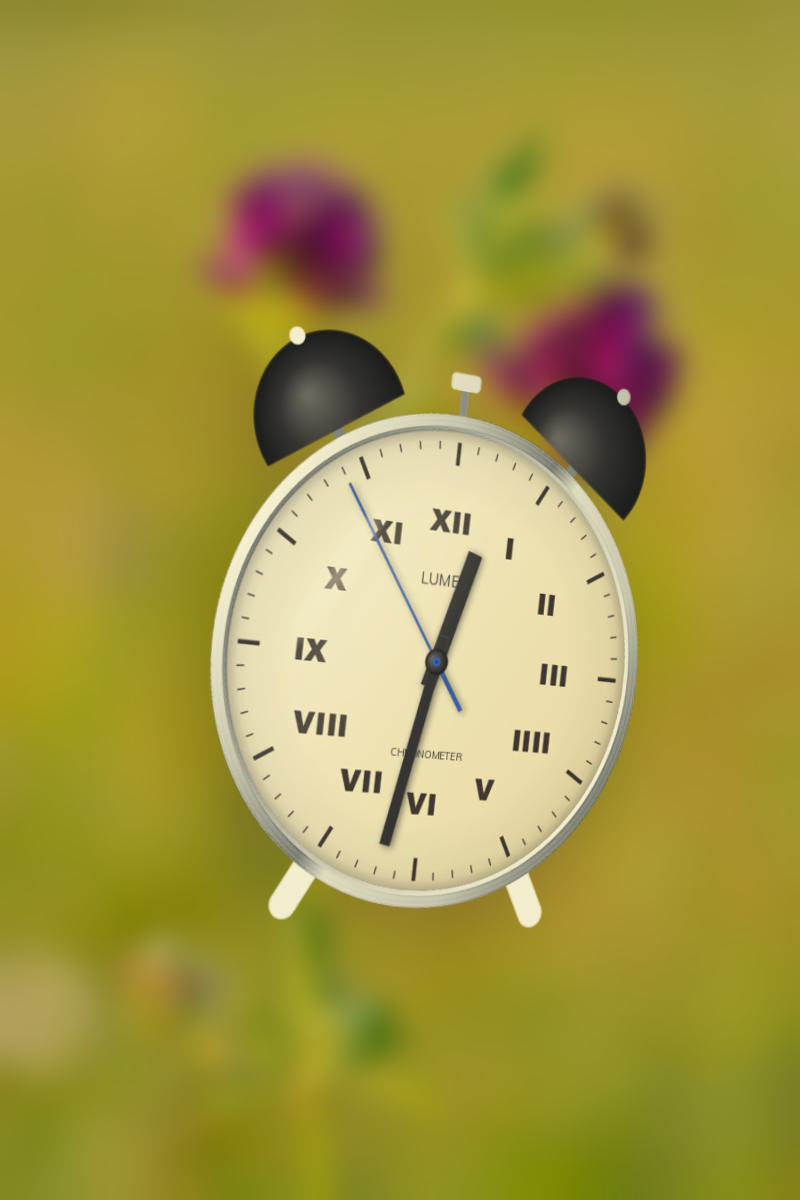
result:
{"hour": 12, "minute": 31, "second": 54}
